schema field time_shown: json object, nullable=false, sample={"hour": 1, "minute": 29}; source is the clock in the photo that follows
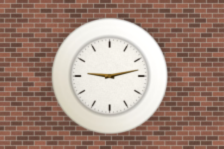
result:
{"hour": 9, "minute": 13}
